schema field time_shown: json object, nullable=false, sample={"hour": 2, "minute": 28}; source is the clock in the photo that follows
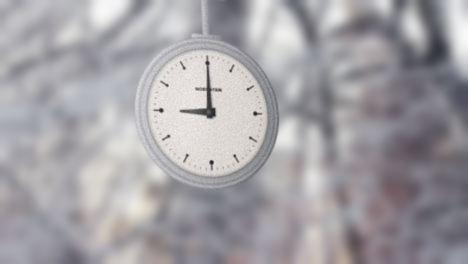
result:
{"hour": 9, "minute": 0}
